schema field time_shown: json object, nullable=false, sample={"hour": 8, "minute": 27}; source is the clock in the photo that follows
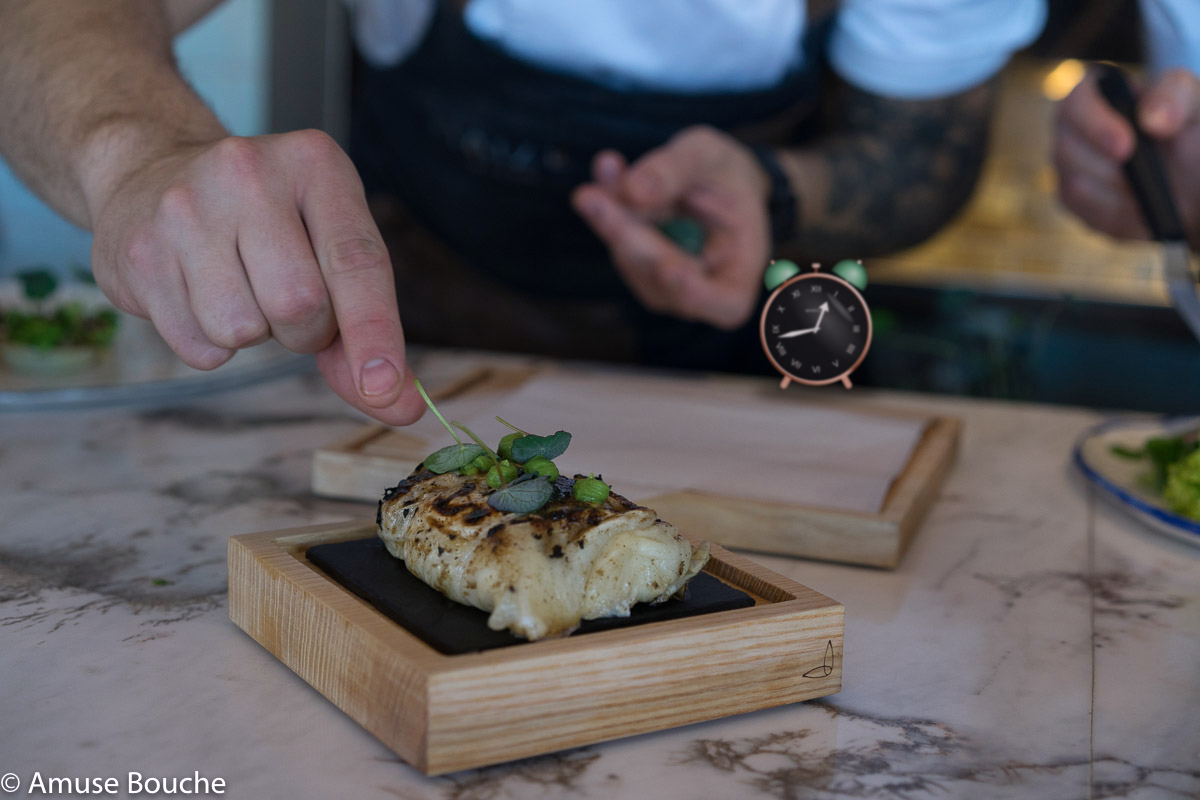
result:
{"hour": 12, "minute": 43}
